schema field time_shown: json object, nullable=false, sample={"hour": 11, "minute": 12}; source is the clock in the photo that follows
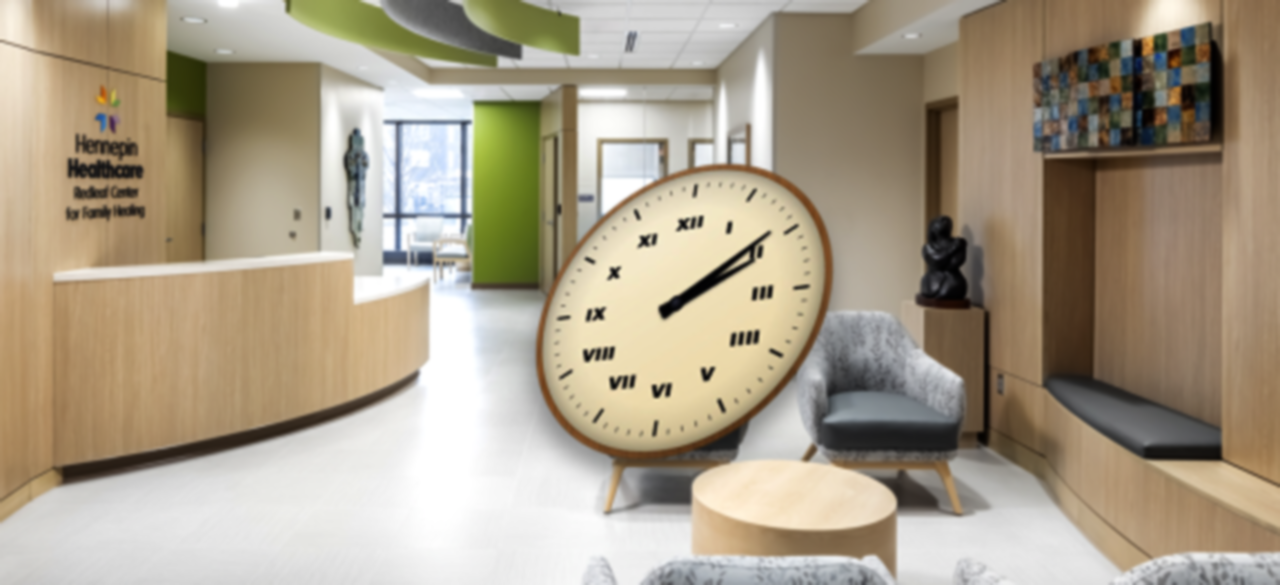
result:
{"hour": 2, "minute": 9}
